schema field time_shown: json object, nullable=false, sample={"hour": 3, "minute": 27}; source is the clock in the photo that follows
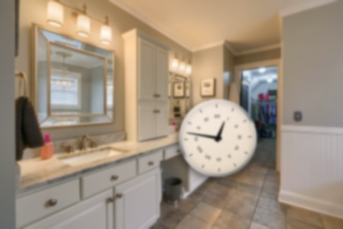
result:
{"hour": 12, "minute": 47}
